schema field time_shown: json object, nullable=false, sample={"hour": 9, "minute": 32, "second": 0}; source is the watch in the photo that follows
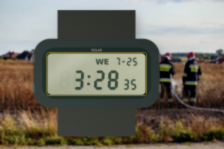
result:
{"hour": 3, "minute": 28, "second": 35}
